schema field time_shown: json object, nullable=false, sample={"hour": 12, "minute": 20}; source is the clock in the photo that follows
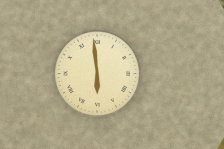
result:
{"hour": 5, "minute": 59}
